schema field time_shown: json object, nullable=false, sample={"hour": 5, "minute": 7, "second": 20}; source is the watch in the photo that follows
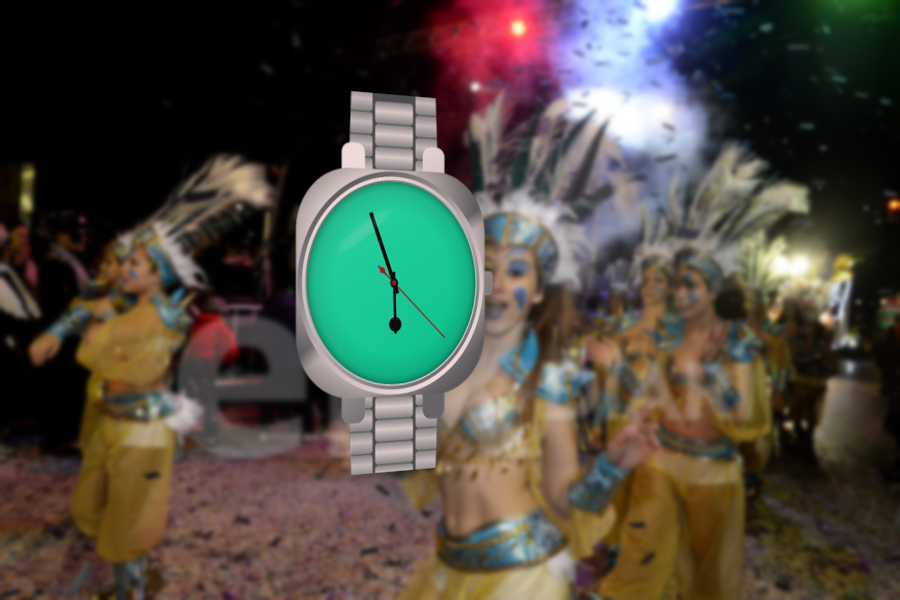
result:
{"hour": 5, "minute": 56, "second": 22}
